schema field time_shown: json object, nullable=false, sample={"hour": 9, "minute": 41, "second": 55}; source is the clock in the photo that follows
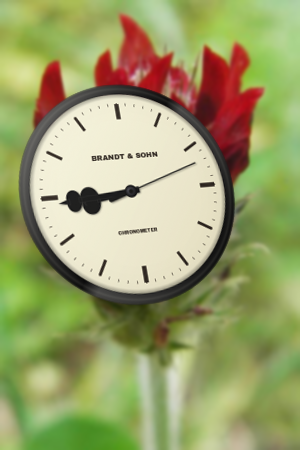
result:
{"hour": 8, "minute": 44, "second": 12}
